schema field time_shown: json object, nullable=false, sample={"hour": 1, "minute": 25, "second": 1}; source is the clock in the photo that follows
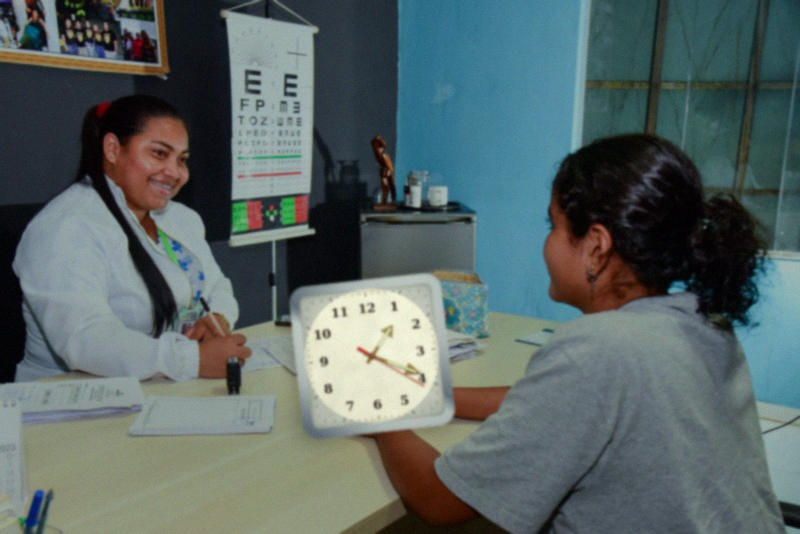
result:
{"hour": 1, "minute": 19, "second": 21}
